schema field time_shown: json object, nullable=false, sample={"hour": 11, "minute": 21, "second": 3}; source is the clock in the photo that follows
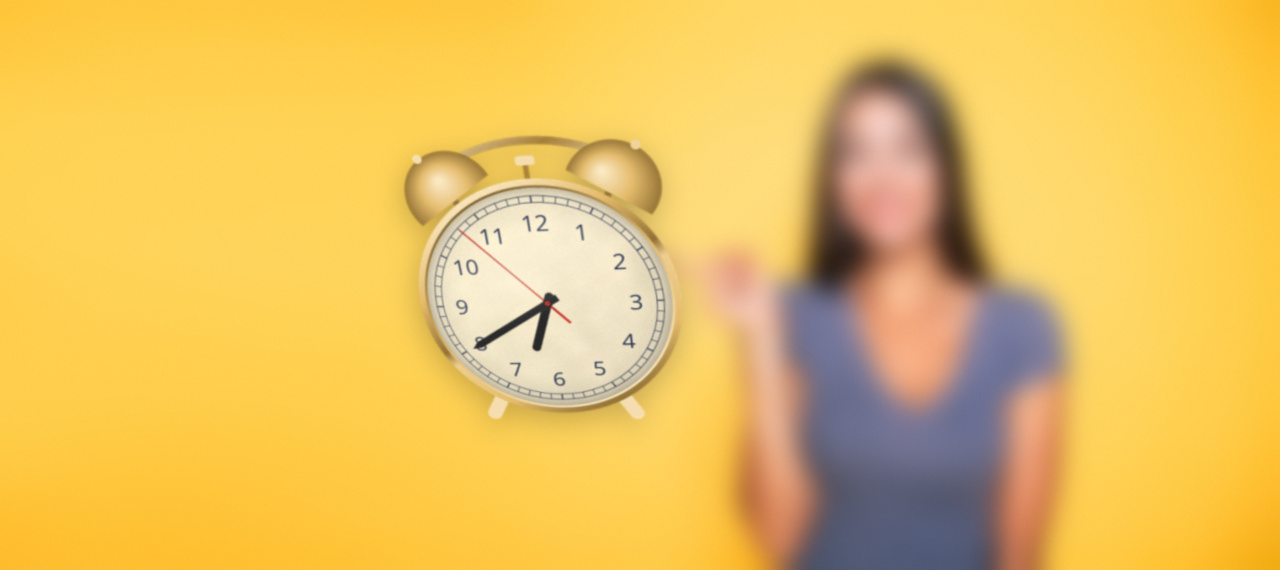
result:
{"hour": 6, "minute": 39, "second": 53}
